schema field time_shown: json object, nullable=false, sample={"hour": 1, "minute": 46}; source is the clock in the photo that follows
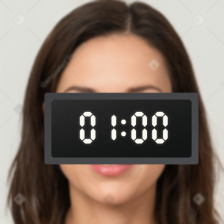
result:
{"hour": 1, "minute": 0}
